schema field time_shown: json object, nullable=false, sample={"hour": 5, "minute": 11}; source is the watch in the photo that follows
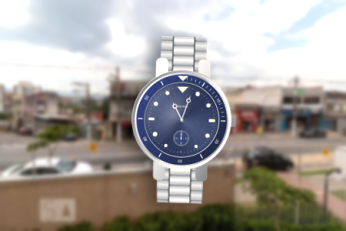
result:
{"hour": 11, "minute": 3}
